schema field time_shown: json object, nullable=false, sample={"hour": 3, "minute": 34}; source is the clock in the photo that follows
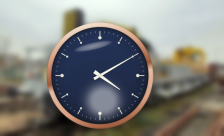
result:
{"hour": 4, "minute": 10}
